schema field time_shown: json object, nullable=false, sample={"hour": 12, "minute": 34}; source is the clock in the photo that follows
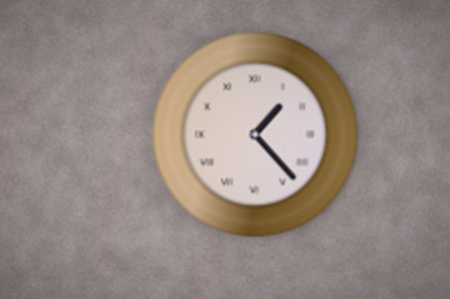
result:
{"hour": 1, "minute": 23}
